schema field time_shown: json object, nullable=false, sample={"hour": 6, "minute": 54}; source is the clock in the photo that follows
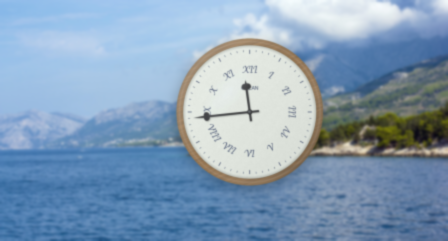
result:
{"hour": 11, "minute": 44}
